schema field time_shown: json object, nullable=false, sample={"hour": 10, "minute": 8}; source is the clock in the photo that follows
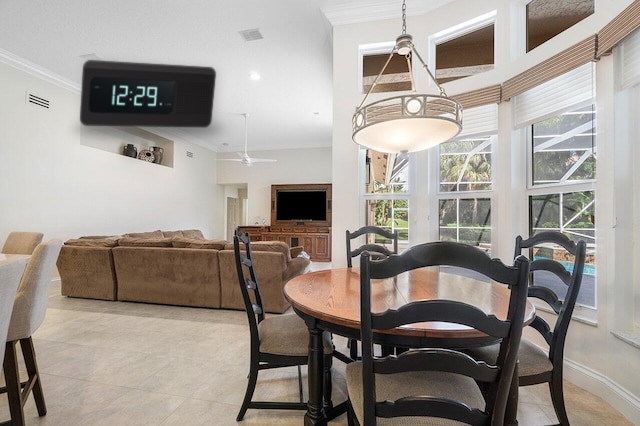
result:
{"hour": 12, "minute": 29}
